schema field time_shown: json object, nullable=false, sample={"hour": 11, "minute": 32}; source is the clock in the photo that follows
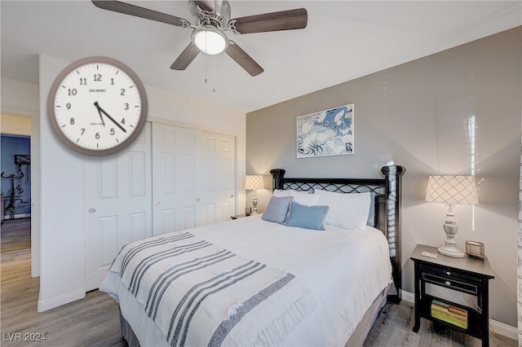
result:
{"hour": 5, "minute": 22}
